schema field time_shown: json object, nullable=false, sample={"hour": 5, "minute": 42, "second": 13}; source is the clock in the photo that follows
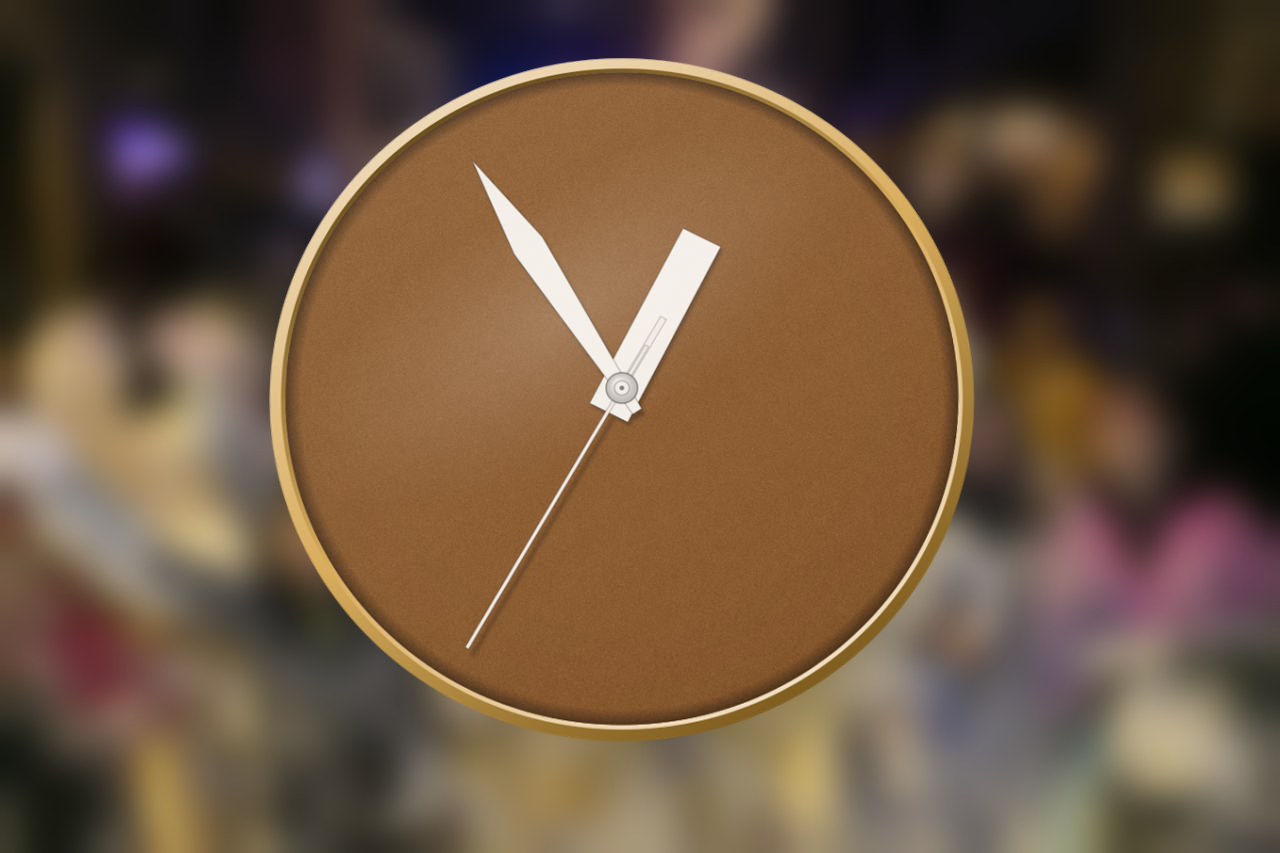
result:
{"hour": 12, "minute": 54, "second": 35}
